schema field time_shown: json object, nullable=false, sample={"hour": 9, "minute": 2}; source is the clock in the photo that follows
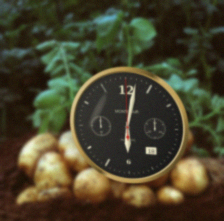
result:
{"hour": 6, "minute": 2}
